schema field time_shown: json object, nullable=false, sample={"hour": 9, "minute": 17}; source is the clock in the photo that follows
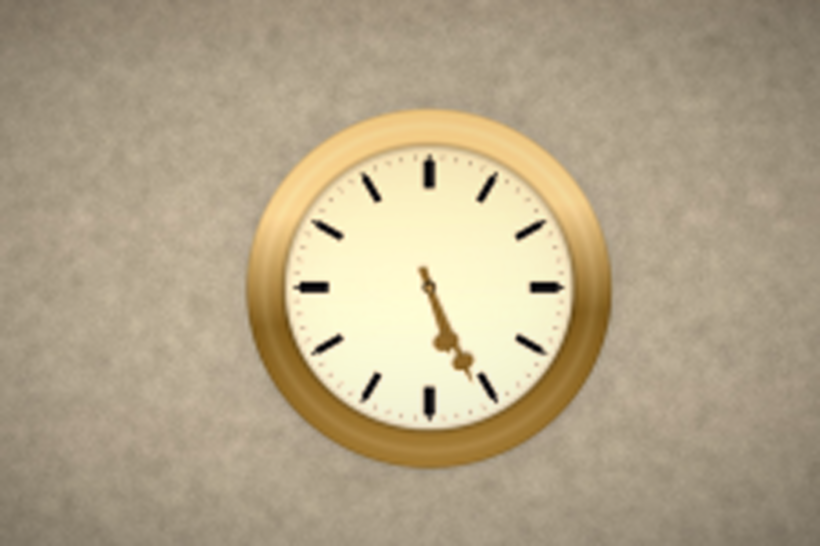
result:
{"hour": 5, "minute": 26}
